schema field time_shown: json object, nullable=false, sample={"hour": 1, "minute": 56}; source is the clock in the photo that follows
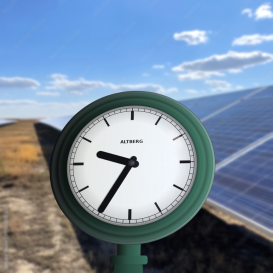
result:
{"hour": 9, "minute": 35}
